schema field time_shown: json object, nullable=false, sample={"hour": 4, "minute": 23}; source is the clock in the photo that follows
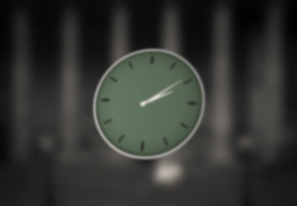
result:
{"hour": 2, "minute": 9}
